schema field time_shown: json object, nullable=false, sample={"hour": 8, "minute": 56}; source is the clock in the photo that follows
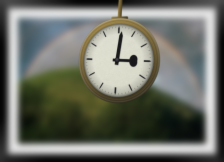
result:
{"hour": 3, "minute": 1}
